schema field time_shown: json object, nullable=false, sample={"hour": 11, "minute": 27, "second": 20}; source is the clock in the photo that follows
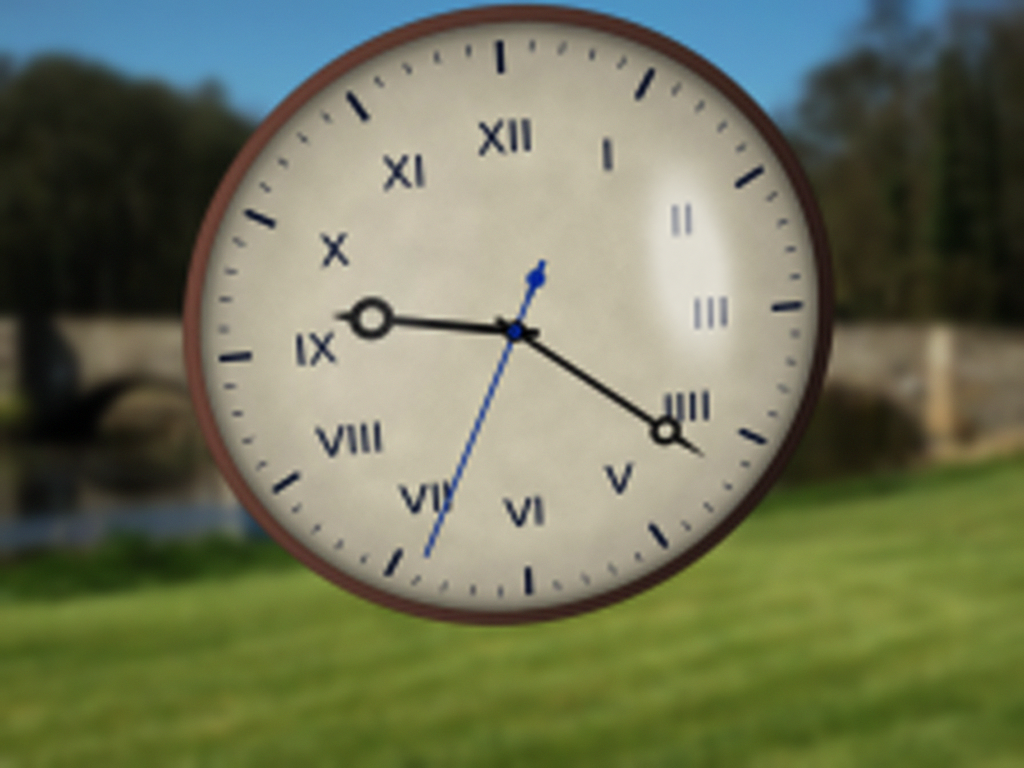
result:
{"hour": 9, "minute": 21, "second": 34}
